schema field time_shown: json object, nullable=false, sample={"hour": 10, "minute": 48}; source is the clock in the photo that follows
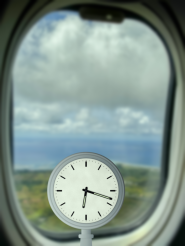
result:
{"hour": 6, "minute": 18}
